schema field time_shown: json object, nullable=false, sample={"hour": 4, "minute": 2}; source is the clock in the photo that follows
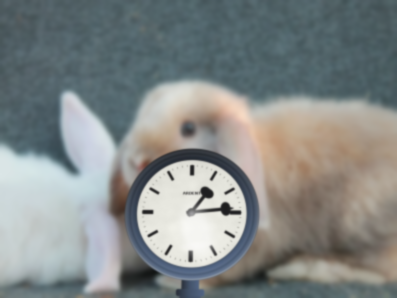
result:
{"hour": 1, "minute": 14}
